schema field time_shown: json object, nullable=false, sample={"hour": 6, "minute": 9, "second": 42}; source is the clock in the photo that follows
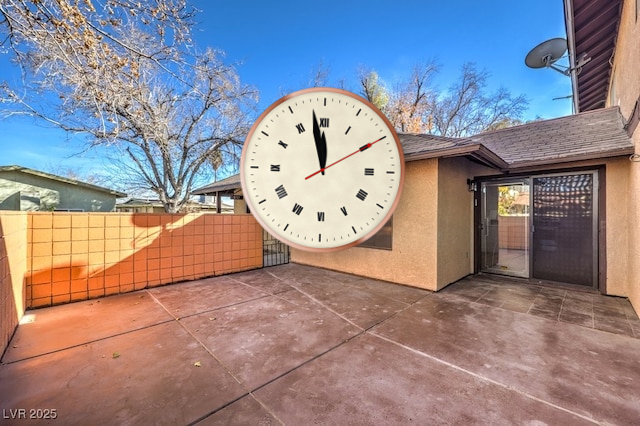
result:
{"hour": 11, "minute": 58, "second": 10}
